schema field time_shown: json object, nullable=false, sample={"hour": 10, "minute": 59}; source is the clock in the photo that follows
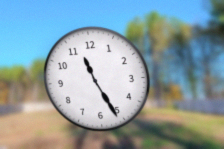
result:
{"hour": 11, "minute": 26}
